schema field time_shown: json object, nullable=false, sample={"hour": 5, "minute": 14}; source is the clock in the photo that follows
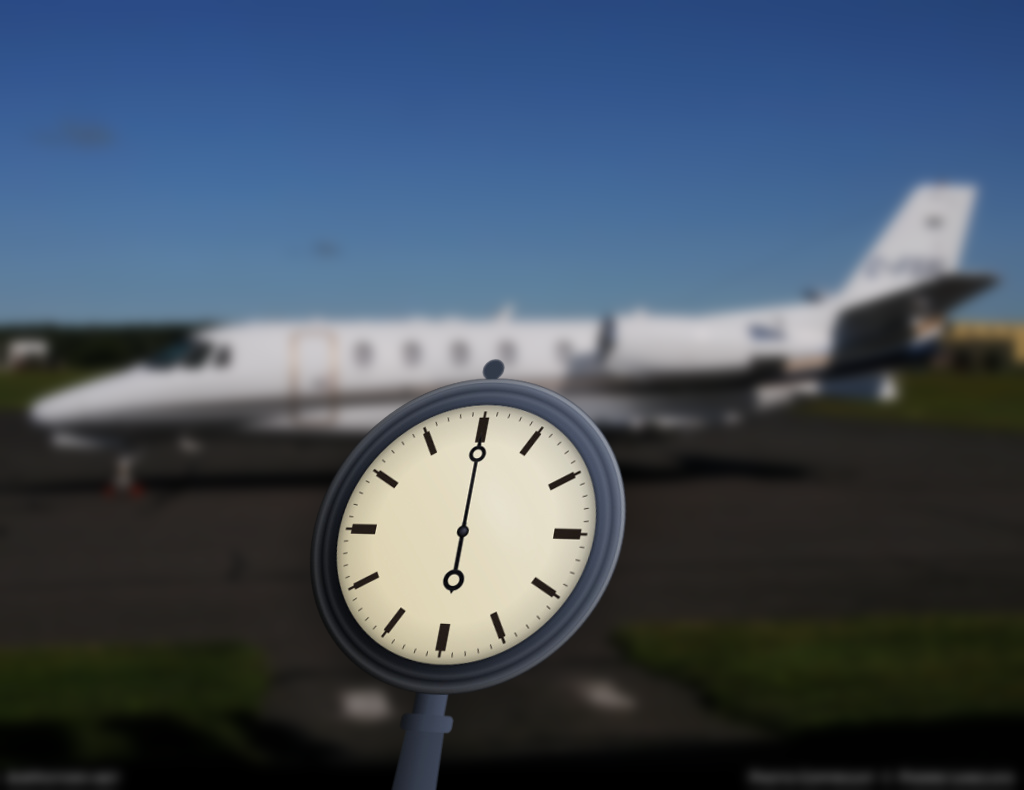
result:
{"hour": 6, "minute": 0}
